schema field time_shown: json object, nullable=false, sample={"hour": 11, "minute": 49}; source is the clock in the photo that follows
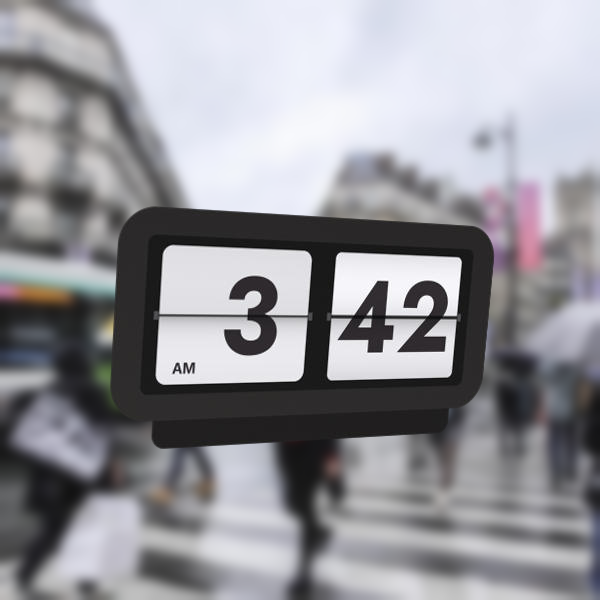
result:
{"hour": 3, "minute": 42}
